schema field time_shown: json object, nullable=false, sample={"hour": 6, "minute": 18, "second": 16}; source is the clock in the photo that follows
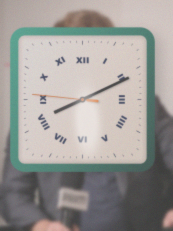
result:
{"hour": 8, "minute": 10, "second": 46}
